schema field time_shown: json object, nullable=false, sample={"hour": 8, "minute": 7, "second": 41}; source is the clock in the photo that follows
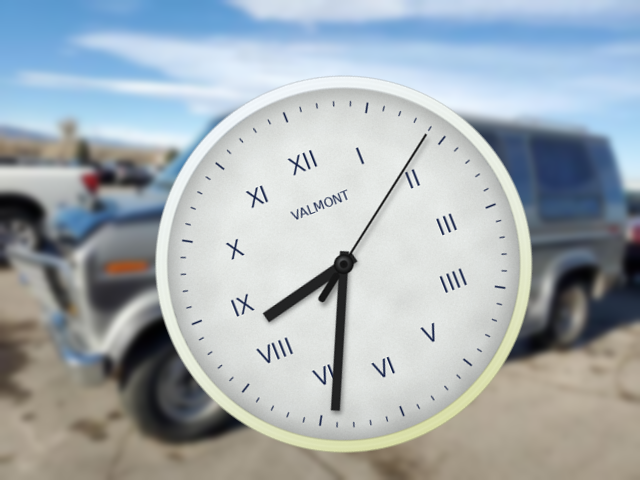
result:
{"hour": 8, "minute": 34, "second": 9}
